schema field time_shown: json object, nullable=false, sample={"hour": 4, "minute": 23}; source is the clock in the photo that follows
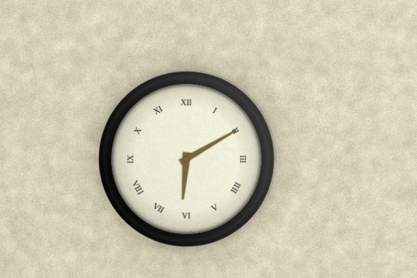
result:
{"hour": 6, "minute": 10}
